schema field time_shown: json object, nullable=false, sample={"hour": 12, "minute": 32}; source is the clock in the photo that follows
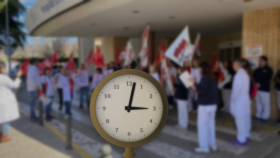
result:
{"hour": 3, "minute": 2}
